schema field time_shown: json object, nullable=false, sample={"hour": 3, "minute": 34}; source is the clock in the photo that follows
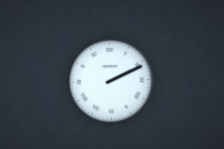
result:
{"hour": 2, "minute": 11}
